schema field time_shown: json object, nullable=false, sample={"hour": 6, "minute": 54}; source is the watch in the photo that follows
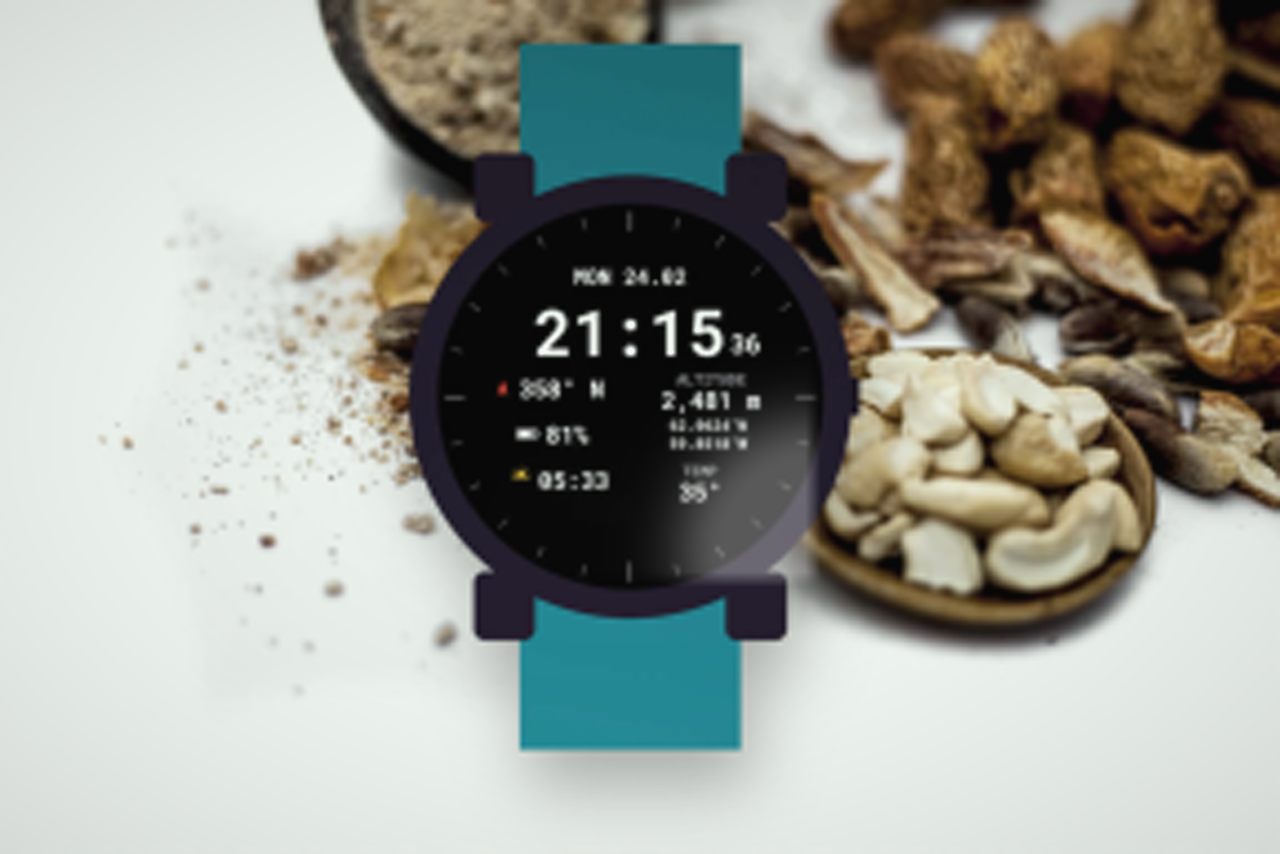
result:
{"hour": 21, "minute": 15}
